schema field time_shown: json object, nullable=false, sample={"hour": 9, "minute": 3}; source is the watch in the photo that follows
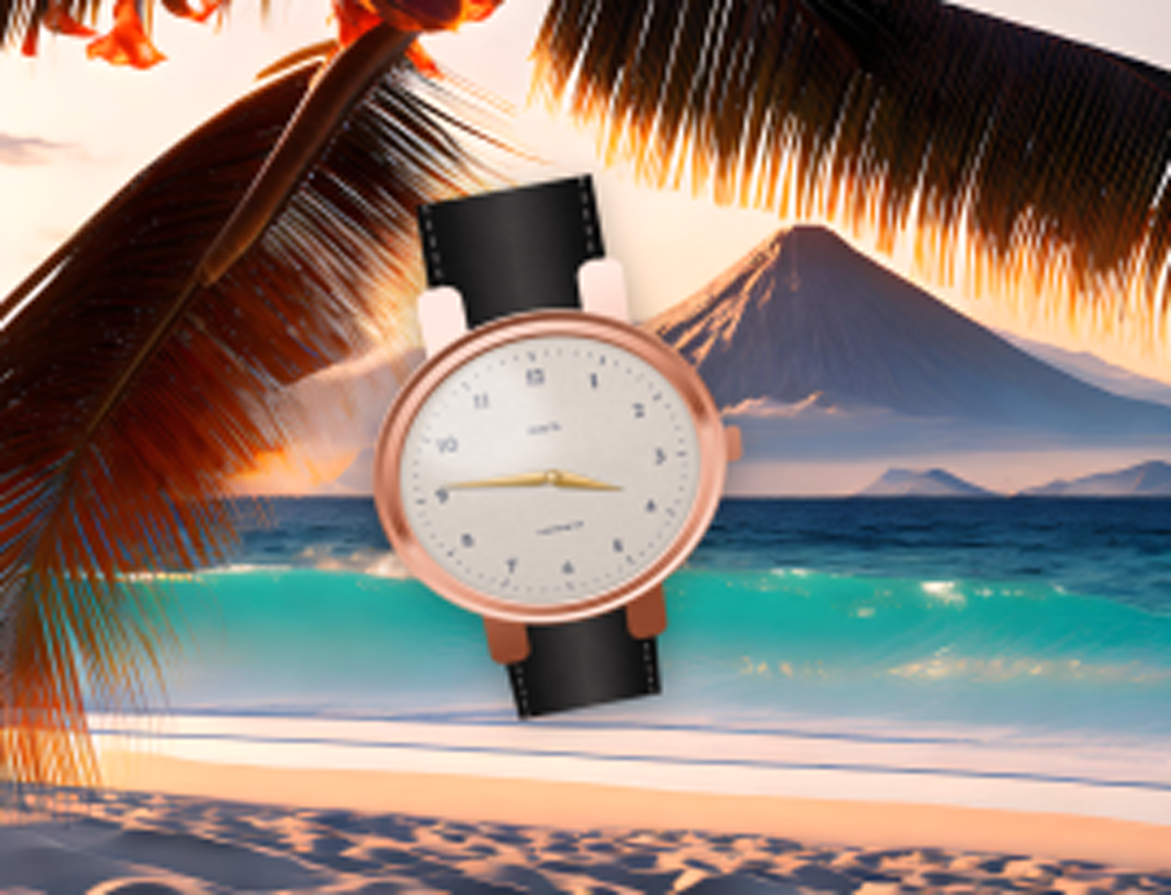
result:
{"hour": 3, "minute": 46}
